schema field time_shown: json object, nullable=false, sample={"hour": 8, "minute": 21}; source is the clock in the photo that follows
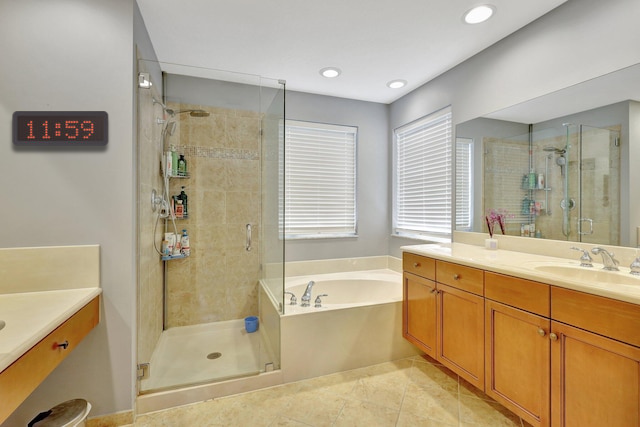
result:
{"hour": 11, "minute": 59}
